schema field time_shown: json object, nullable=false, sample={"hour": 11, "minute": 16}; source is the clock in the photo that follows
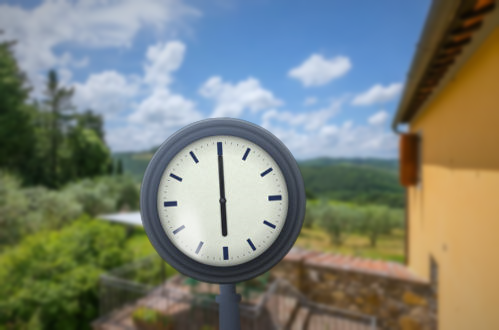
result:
{"hour": 6, "minute": 0}
